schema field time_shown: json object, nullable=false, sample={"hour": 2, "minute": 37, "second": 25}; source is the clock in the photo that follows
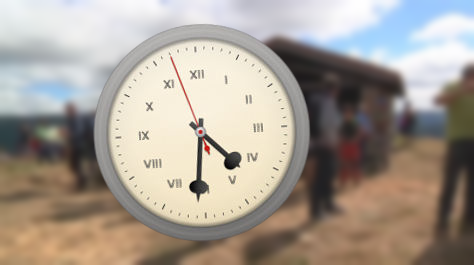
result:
{"hour": 4, "minute": 30, "second": 57}
